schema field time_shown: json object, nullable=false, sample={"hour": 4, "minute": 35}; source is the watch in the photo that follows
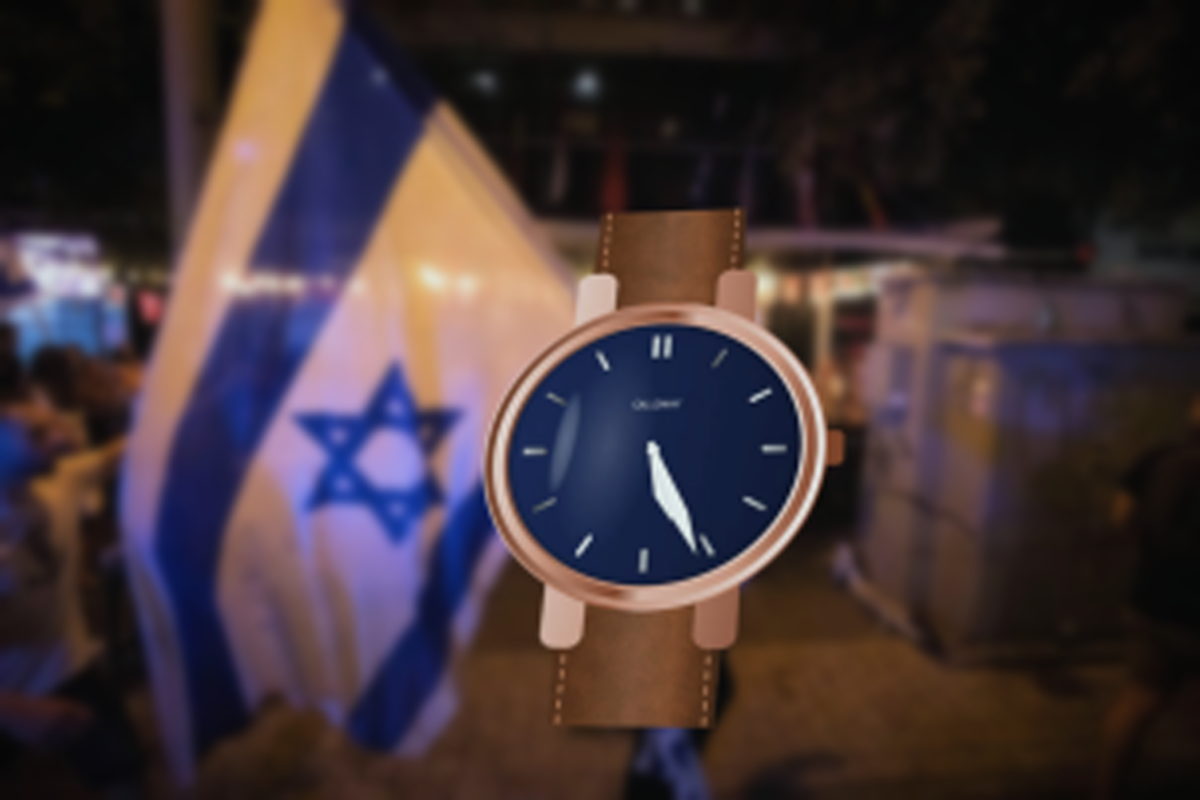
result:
{"hour": 5, "minute": 26}
